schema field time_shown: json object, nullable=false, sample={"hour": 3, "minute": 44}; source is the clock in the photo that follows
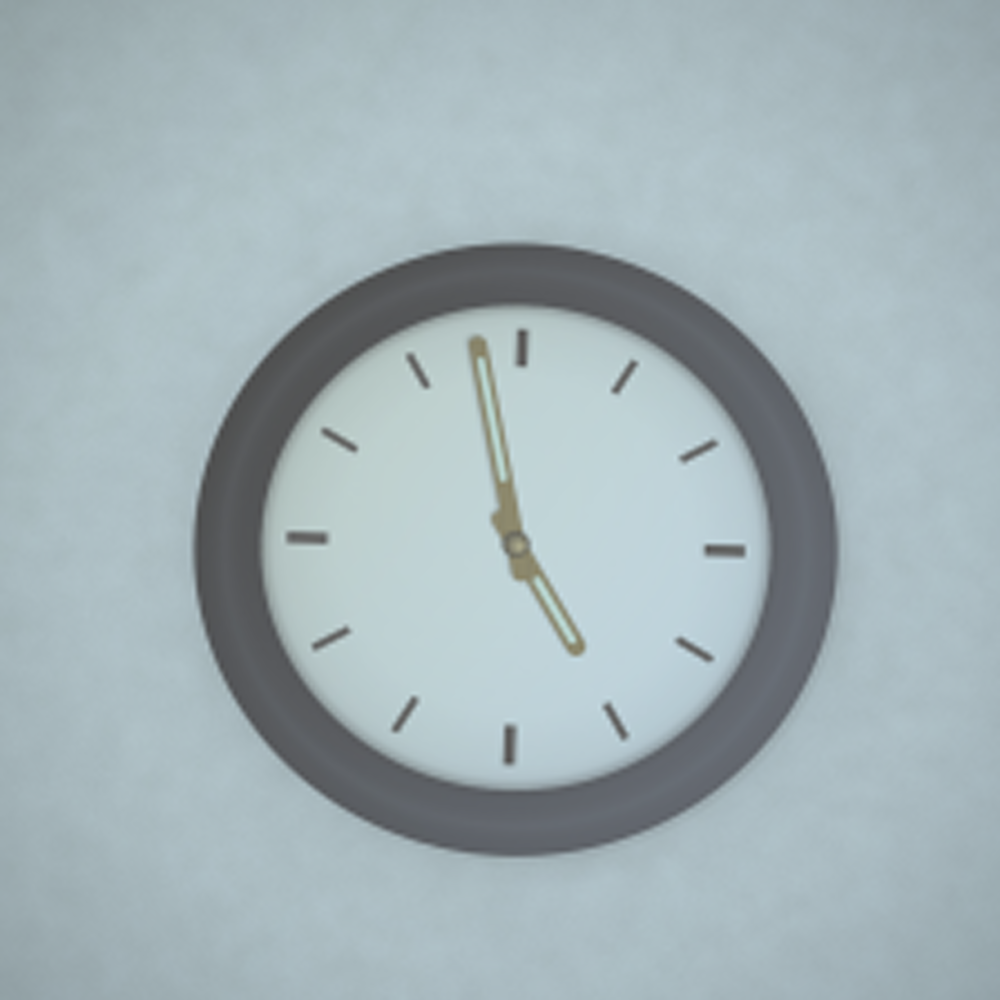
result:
{"hour": 4, "minute": 58}
